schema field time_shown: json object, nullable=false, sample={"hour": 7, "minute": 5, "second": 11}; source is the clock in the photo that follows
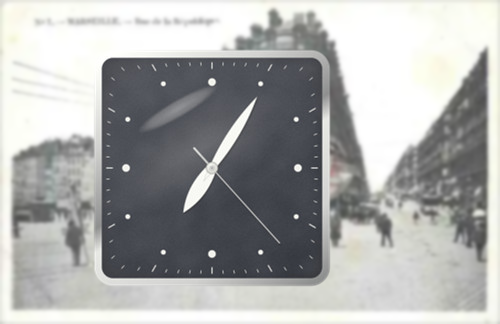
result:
{"hour": 7, "minute": 5, "second": 23}
